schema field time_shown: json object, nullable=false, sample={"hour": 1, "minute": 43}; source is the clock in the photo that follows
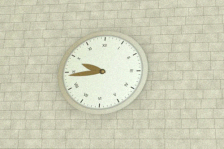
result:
{"hour": 9, "minute": 44}
